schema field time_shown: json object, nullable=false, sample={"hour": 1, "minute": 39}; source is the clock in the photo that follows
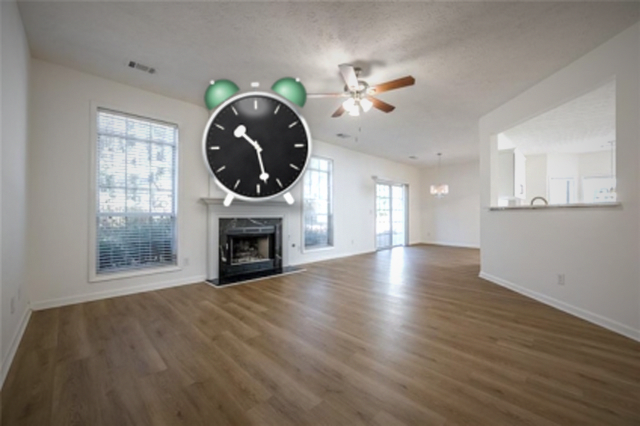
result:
{"hour": 10, "minute": 28}
